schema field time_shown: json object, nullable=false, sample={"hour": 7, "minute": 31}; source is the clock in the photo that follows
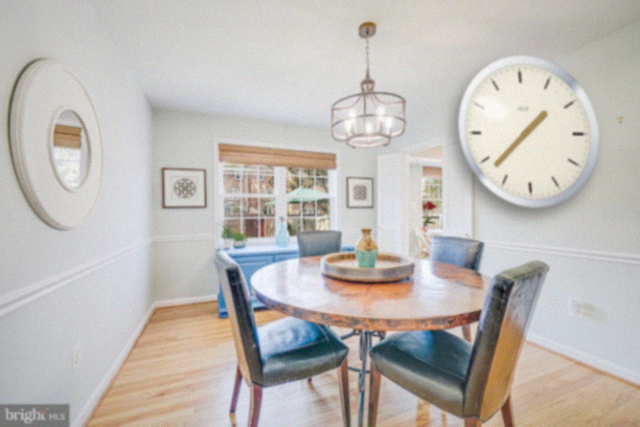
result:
{"hour": 1, "minute": 38}
